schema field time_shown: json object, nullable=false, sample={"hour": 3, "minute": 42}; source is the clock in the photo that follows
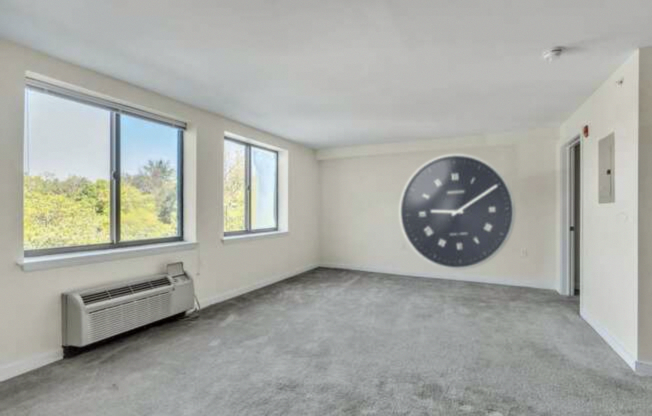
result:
{"hour": 9, "minute": 10}
